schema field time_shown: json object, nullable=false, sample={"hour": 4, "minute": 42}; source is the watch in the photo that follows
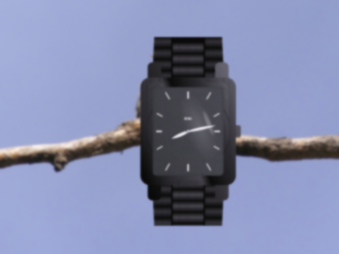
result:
{"hour": 8, "minute": 13}
